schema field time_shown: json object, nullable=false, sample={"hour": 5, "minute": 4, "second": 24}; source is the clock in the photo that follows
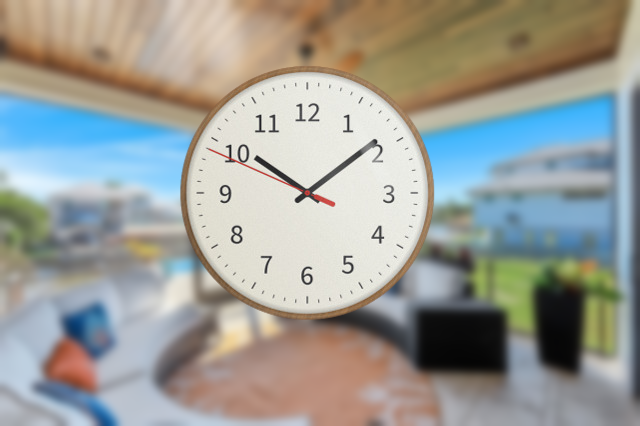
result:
{"hour": 10, "minute": 8, "second": 49}
